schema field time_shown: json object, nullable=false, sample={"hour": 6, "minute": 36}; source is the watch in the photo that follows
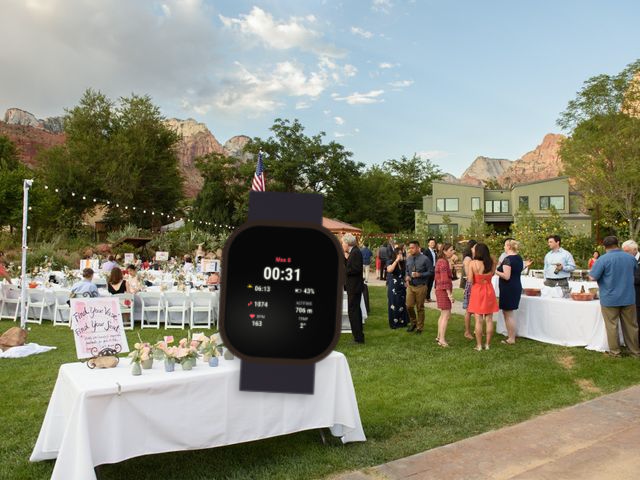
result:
{"hour": 0, "minute": 31}
